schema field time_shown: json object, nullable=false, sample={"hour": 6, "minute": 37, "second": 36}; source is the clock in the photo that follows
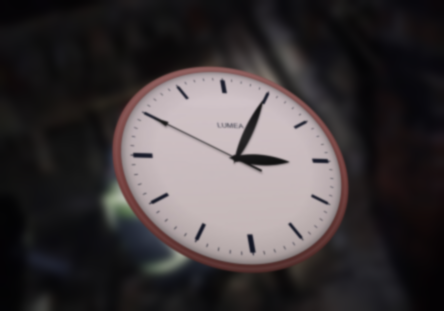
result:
{"hour": 3, "minute": 4, "second": 50}
